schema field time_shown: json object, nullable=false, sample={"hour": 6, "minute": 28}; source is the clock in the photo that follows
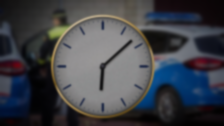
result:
{"hour": 6, "minute": 8}
